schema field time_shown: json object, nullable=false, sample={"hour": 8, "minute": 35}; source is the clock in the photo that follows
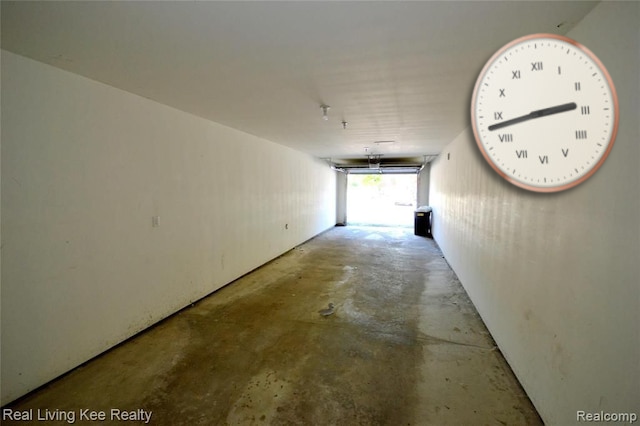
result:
{"hour": 2, "minute": 43}
